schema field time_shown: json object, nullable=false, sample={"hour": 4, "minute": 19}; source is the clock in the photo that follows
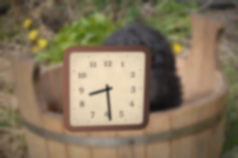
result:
{"hour": 8, "minute": 29}
